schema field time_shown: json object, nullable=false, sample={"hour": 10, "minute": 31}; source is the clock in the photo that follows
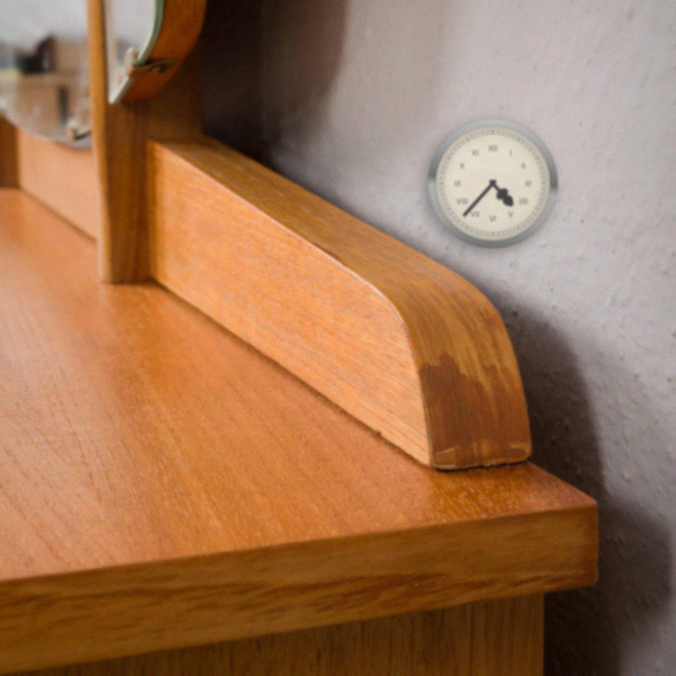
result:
{"hour": 4, "minute": 37}
